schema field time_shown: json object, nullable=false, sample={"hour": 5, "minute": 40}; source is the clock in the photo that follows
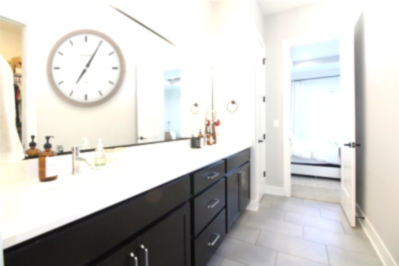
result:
{"hour": 7, "minute": 5}
